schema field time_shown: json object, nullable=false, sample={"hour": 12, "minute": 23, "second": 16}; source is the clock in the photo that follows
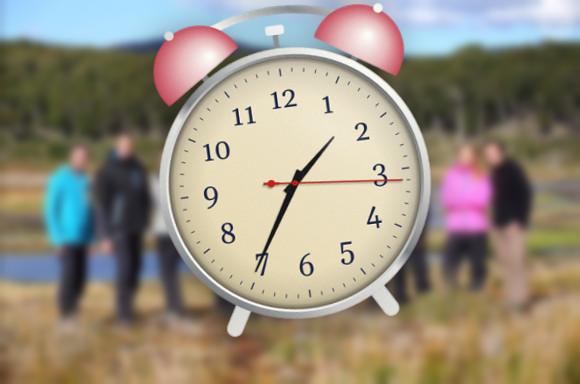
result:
{"hour": 1, "minute": 35, "second": 16}
